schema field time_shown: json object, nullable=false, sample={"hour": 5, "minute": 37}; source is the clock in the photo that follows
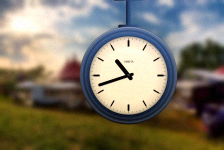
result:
{"hour": 10, "minute": 42}
